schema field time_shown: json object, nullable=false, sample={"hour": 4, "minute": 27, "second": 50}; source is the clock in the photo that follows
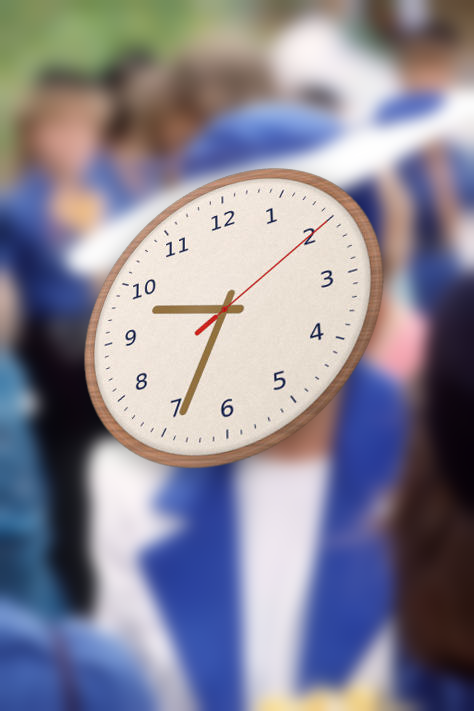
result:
{"hour": 9, "minute": 34, "second": 10}
